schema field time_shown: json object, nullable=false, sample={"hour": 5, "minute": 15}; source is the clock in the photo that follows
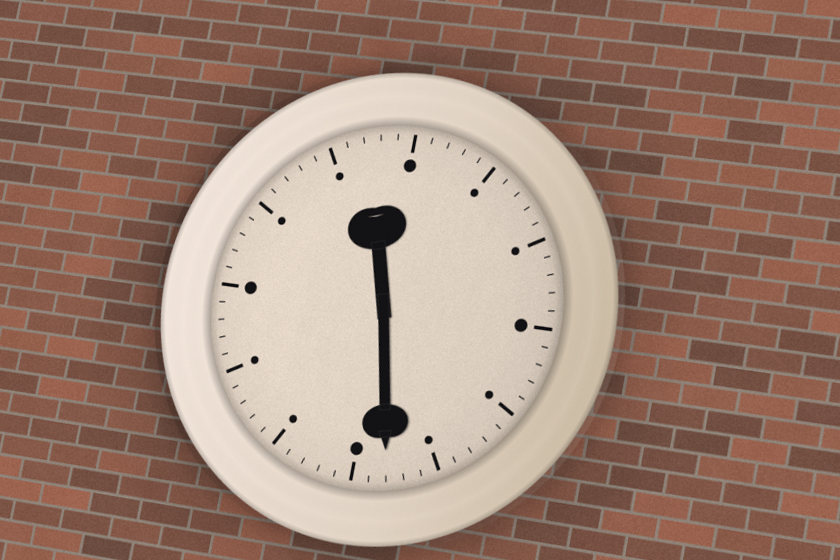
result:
{"hour": 11, "minute": 28}
